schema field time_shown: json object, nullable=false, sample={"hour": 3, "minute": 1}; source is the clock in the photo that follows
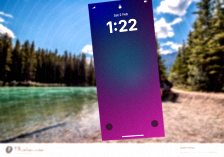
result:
{"hour": 1, "minute": 22}
